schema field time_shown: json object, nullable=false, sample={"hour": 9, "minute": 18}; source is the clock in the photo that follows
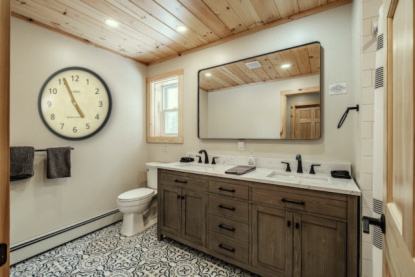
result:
{"hour": 4, "minute": 56}
